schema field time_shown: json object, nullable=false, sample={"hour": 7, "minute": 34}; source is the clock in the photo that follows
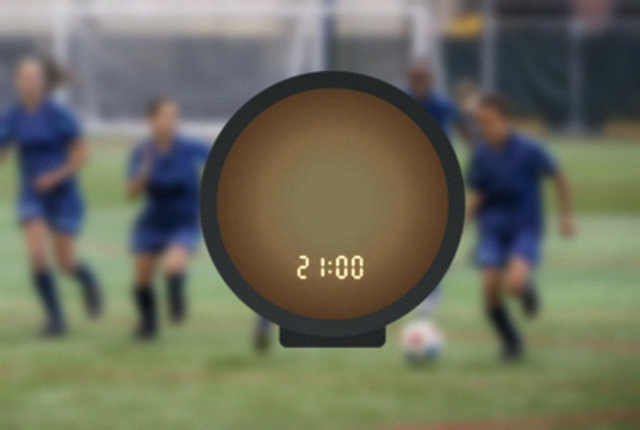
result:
{"hour": 21, "minute": 0}
